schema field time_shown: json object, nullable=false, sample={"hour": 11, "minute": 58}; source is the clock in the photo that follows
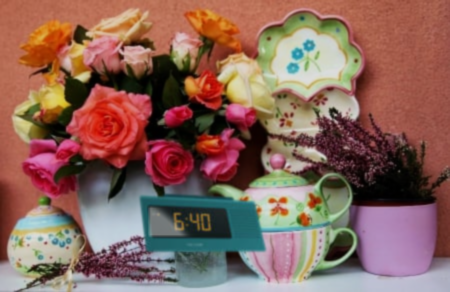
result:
{"hour": 6, "minute": 40}
